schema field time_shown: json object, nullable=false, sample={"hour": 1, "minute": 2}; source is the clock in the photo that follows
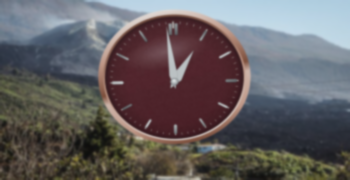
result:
{"hour": 12, "minute": 59}
